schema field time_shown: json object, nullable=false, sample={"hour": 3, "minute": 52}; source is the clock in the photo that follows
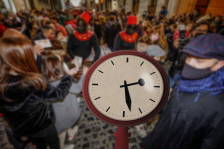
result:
{"hour": 2, "minute": 28}
